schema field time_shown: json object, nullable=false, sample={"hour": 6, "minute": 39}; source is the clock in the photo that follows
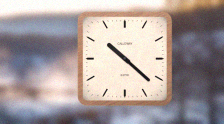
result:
{"hour": 10, "minute": 22}
